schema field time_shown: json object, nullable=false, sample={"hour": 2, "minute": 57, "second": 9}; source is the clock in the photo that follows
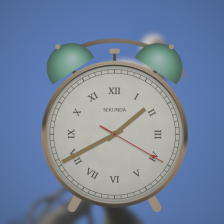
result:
{"hour": 1, "minute": 40, "second": 20}
